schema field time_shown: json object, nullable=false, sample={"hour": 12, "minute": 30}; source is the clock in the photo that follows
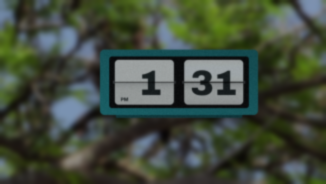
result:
{"hour": 1, "minute": 31}
